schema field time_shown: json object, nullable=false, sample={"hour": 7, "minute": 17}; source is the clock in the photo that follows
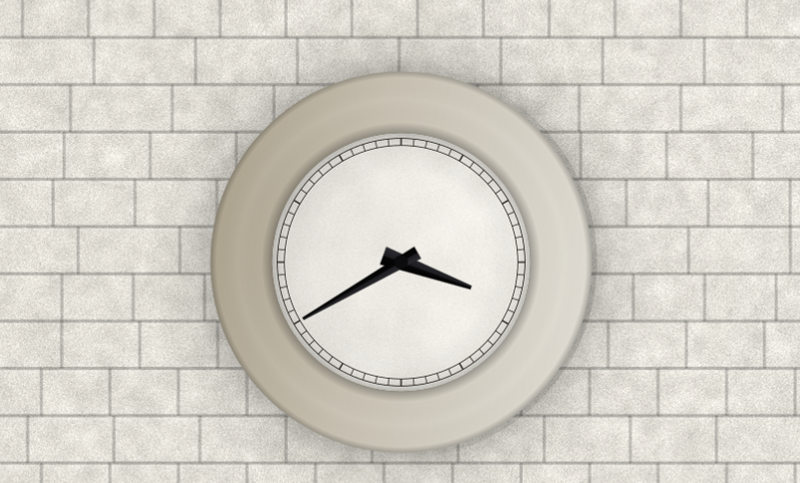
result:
{"hour": 3, "minute": 40}
